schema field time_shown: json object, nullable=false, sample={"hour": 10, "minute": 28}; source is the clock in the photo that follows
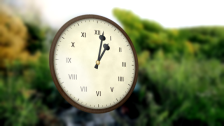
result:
{"hour": 1, "minute": 2}
